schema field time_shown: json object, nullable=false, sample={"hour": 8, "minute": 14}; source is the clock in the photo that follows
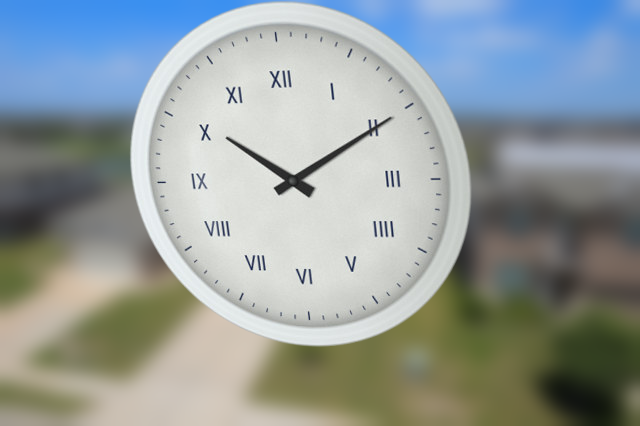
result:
{"hour": 10, "minute": 10}
